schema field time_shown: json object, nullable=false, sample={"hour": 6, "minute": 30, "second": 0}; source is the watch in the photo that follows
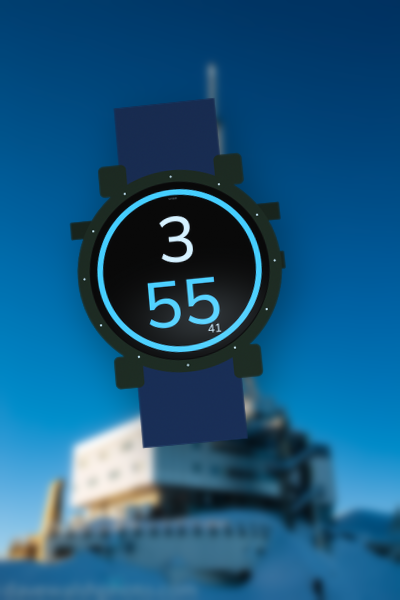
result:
{"hour": 3, "minute": 55, "second": 41}
